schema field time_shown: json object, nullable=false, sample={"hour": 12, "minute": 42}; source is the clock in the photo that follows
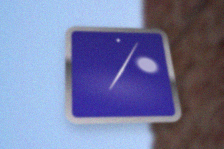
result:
{"hour": 7, "minute": 5}
